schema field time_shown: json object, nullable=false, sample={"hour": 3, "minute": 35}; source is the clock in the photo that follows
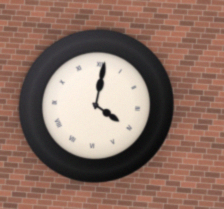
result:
{"hour": 4, "minute": 1}
